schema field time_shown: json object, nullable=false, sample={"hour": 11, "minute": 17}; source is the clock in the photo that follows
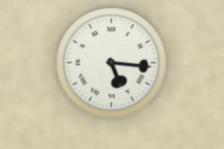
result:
{"hour": 5, "minute": 16}
